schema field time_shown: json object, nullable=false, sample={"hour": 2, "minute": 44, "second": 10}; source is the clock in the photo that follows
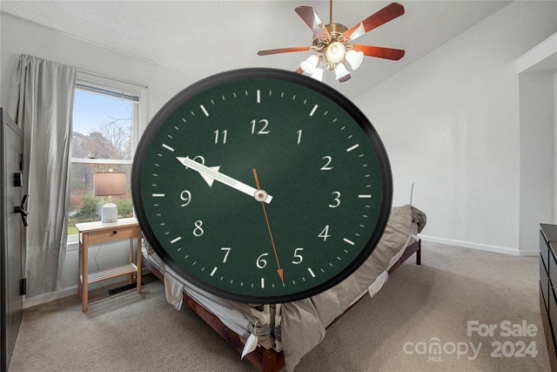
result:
{"hour": 9, "minute": 49, "second": 28}
